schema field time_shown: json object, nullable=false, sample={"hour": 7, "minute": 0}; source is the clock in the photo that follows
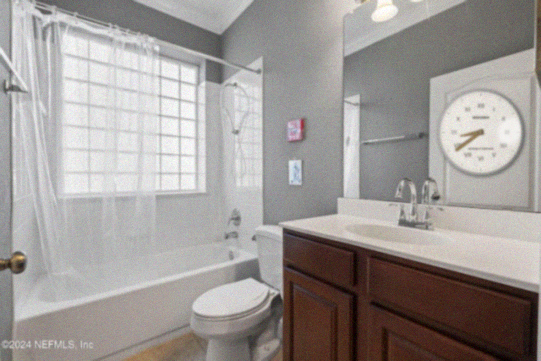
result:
{"hour": 8, "minute": 39}
